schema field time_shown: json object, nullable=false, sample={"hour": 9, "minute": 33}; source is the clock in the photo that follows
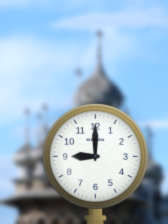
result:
{"hour": 9, "minute": 0}
